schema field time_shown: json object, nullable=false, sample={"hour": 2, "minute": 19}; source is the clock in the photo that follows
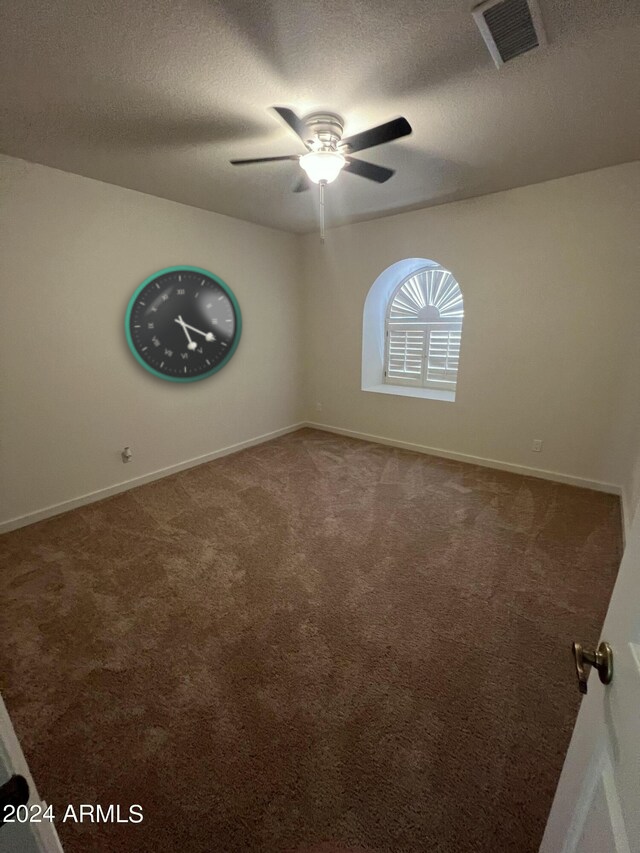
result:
{"hour": 5, "minute": 20}
